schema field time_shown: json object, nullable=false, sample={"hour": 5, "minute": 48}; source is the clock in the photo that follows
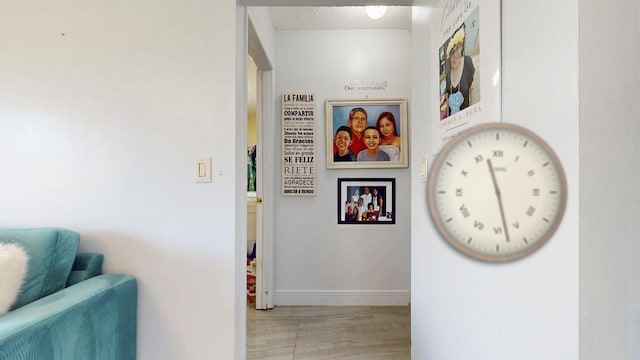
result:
{"hour": 11, "minute": 28}
